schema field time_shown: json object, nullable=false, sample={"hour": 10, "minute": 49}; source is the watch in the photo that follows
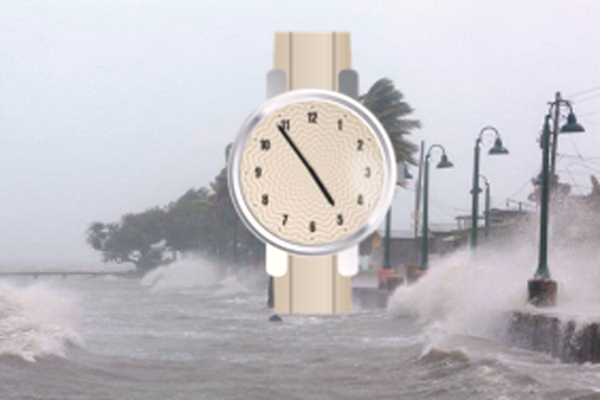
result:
{"hour": 4, "minute": 54}
